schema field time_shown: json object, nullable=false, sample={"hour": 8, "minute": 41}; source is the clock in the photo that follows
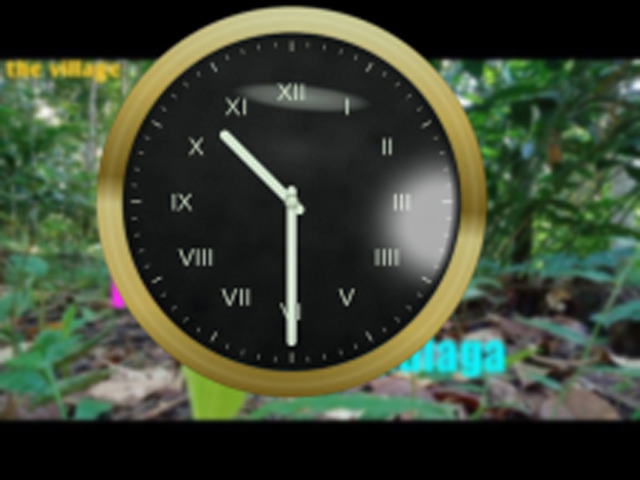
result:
{"hour": 10, "minute": 30}
